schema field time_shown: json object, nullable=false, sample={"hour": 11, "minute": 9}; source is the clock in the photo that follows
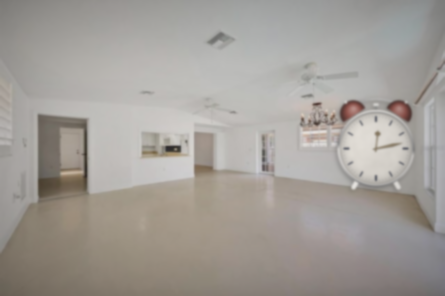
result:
{"hour": 12, "minute": 13}
